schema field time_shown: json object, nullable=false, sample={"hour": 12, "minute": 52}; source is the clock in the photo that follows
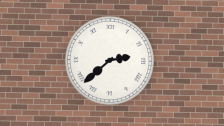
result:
{"hour": 2, "minute": 38}
